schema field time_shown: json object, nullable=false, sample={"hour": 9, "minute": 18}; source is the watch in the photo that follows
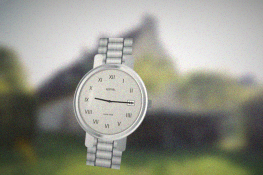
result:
{"hour": 9, "minute": 15}
